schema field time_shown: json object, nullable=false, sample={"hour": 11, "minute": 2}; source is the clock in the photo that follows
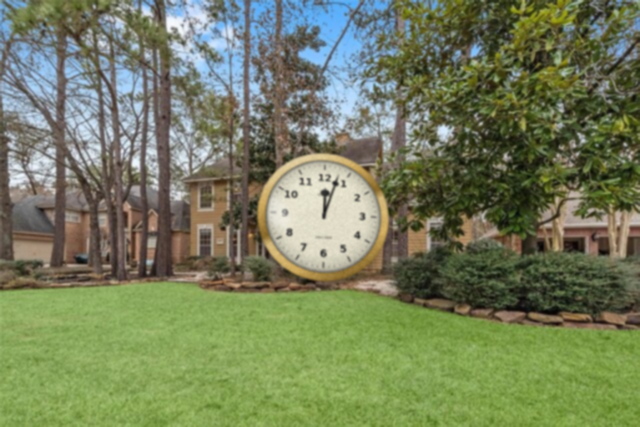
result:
{"hour": 12, "minute": 3}
